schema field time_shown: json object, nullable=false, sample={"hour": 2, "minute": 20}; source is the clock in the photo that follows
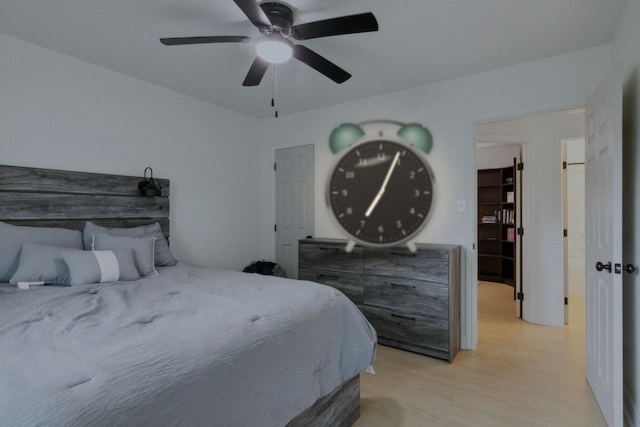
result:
{"hour": 7, "minute": 4}
